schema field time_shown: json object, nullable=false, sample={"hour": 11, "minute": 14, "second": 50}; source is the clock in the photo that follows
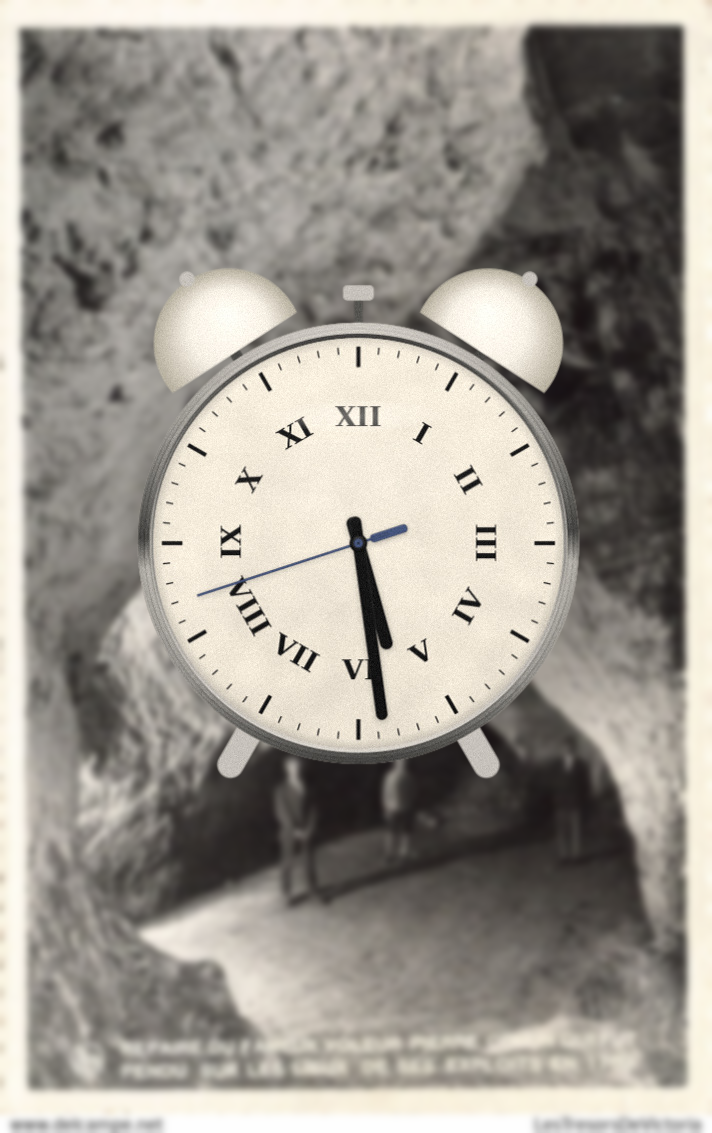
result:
{"hour": 5, "minute": 28, "second": 42}
